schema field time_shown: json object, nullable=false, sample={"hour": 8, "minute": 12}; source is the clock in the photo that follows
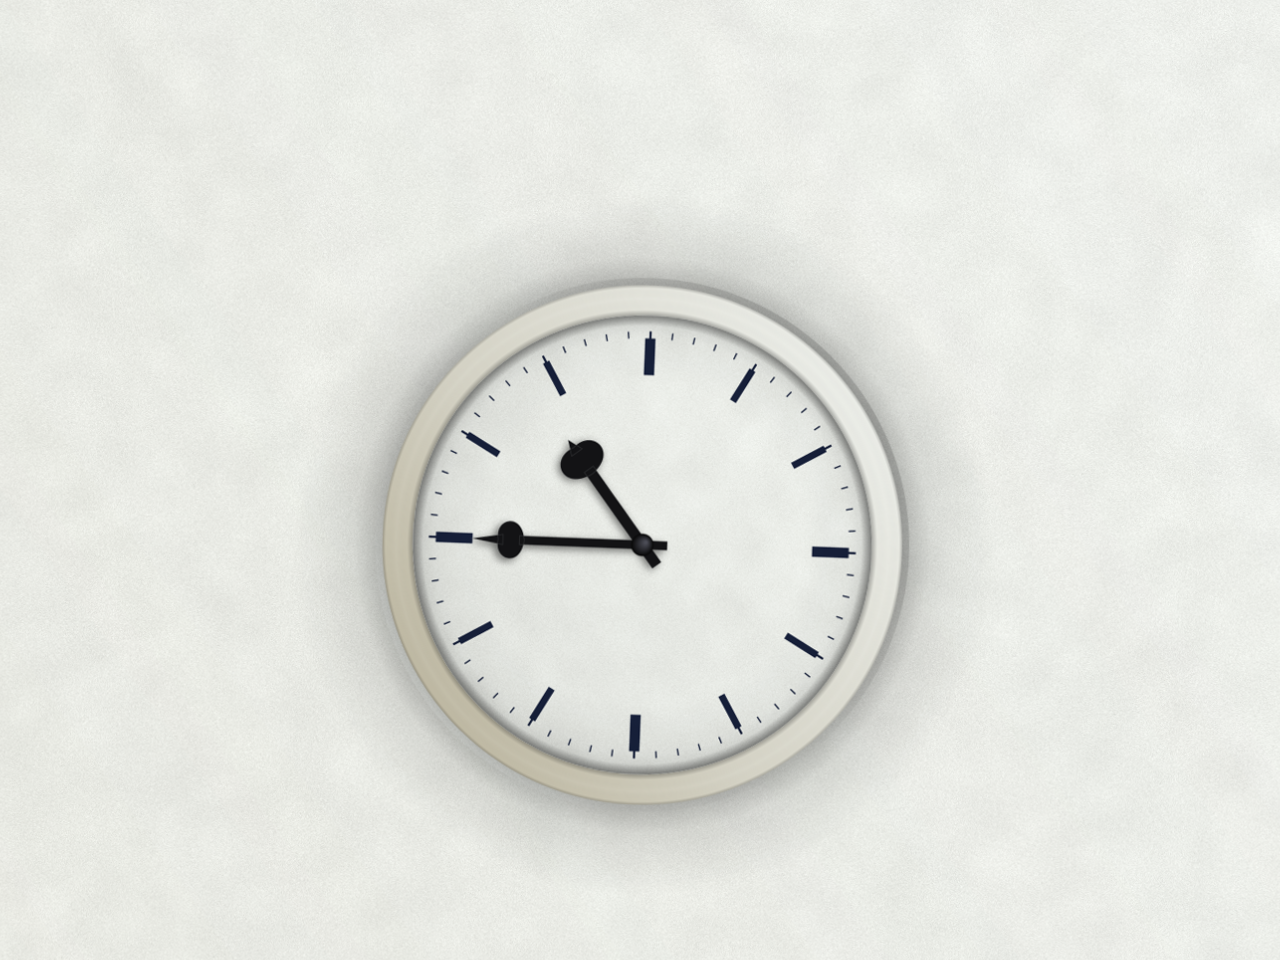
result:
{"hour": 10, "minute": 45}
